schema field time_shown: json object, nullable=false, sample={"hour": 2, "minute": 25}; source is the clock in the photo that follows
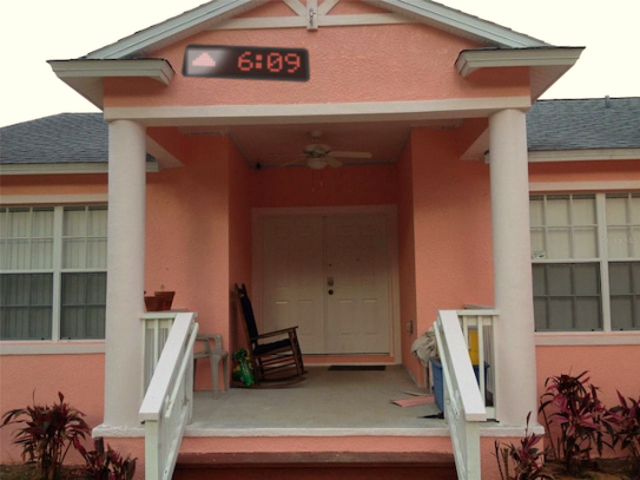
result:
{"hour": 6, "minute": 9}
